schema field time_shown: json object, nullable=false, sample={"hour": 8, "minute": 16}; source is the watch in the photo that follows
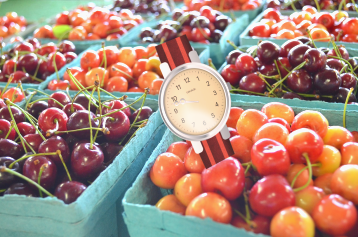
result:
{"hour": 9, "minute": 48}
